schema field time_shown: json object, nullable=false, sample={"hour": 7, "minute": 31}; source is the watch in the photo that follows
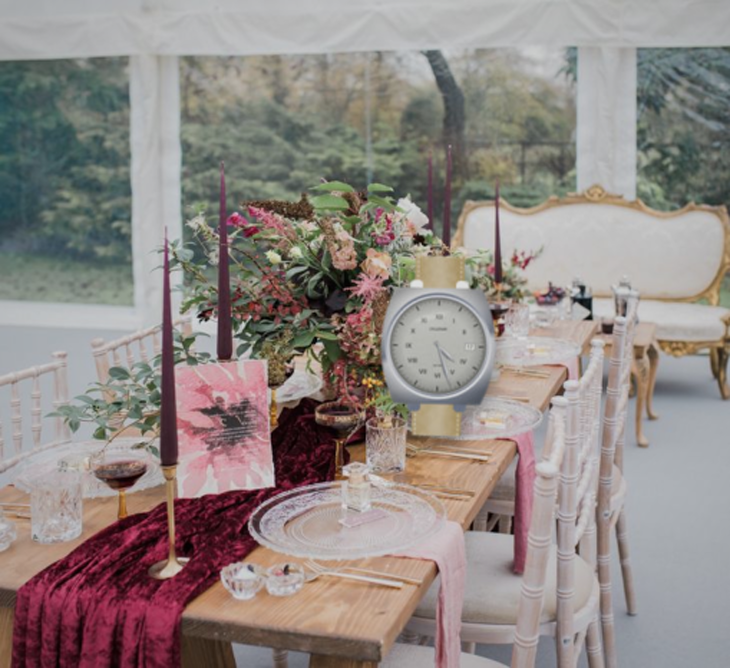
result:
{"hour": 4, "minute": 27}
